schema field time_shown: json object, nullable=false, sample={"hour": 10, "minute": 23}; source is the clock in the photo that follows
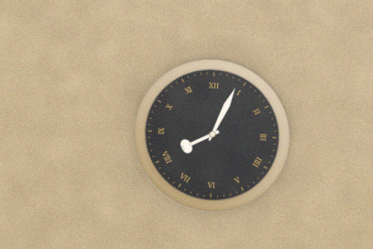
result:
{"hour": 8, "minute": 4}
